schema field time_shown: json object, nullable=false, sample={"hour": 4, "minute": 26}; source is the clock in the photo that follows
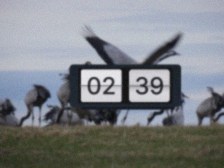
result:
{"hour": 2, "minute": 39}
